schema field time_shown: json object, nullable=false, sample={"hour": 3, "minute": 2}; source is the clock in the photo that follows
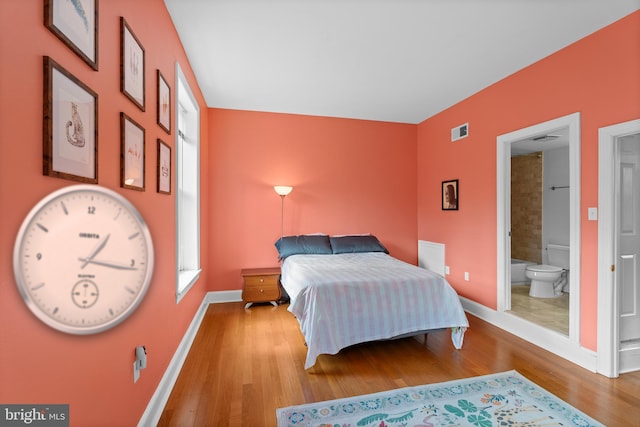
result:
{"hour": 1, "minute": 16}
